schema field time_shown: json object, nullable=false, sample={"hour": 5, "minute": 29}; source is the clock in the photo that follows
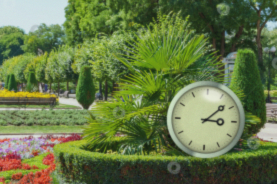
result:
{"hour": 3, "minute": 8}
